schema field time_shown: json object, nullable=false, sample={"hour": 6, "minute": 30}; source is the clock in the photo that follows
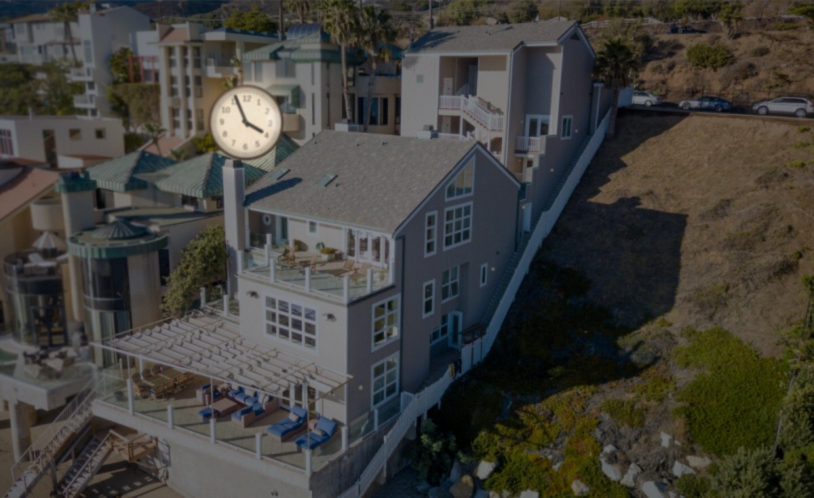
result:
{"hour": 3, "minute": 56}
